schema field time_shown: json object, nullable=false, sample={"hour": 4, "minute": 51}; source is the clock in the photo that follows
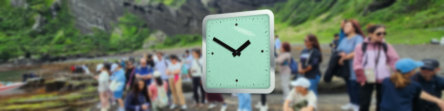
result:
{"hour": 1, "minute": 50}
